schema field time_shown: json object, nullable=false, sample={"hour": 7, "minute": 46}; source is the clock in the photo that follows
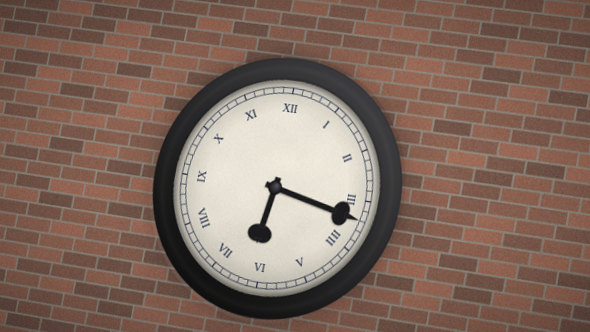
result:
{"hour": 6, "minute": 17}
